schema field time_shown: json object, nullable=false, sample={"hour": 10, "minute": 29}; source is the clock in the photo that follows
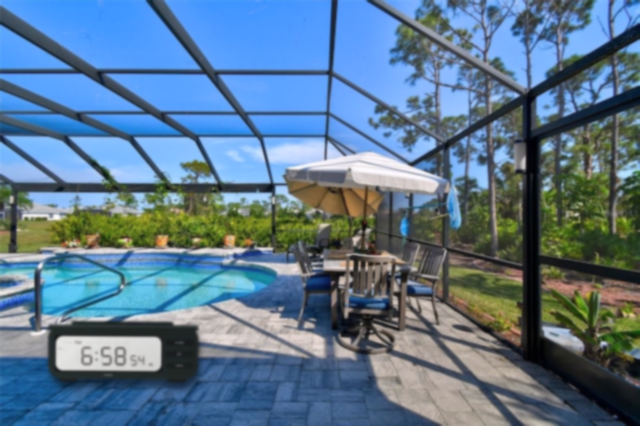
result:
{"hour": 6, "minute": 58}
